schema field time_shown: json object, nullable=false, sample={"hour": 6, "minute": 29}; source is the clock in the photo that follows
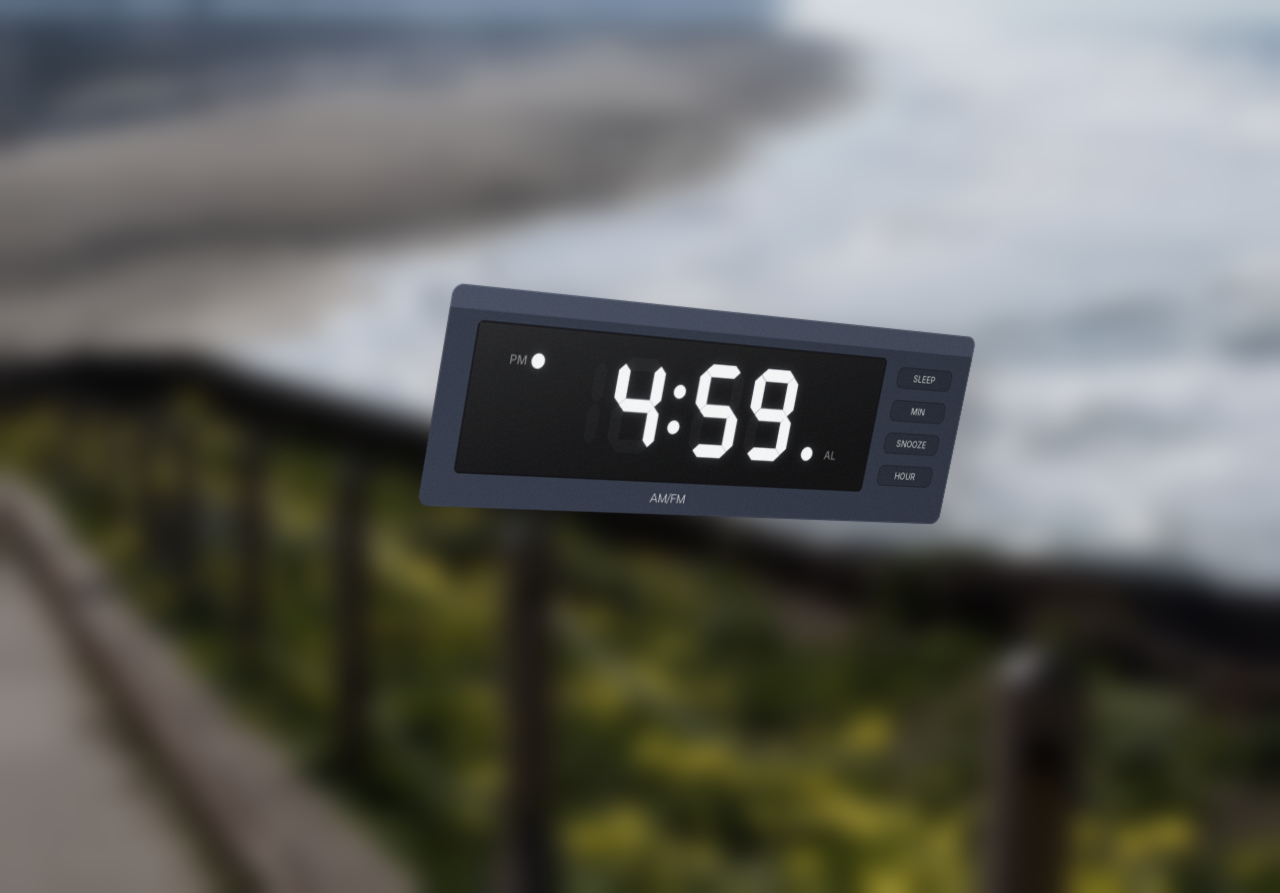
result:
{"hour": 4, "minute": 59}
